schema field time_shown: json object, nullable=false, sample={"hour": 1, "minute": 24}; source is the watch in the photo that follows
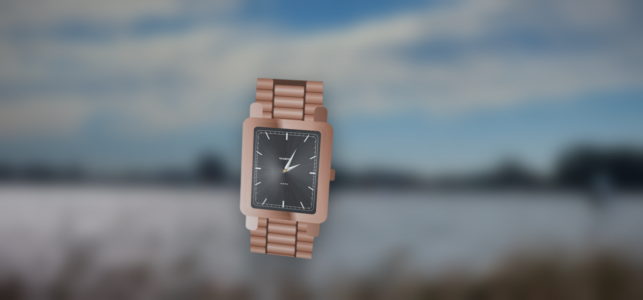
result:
{"hour": 2, "minute": 4}
